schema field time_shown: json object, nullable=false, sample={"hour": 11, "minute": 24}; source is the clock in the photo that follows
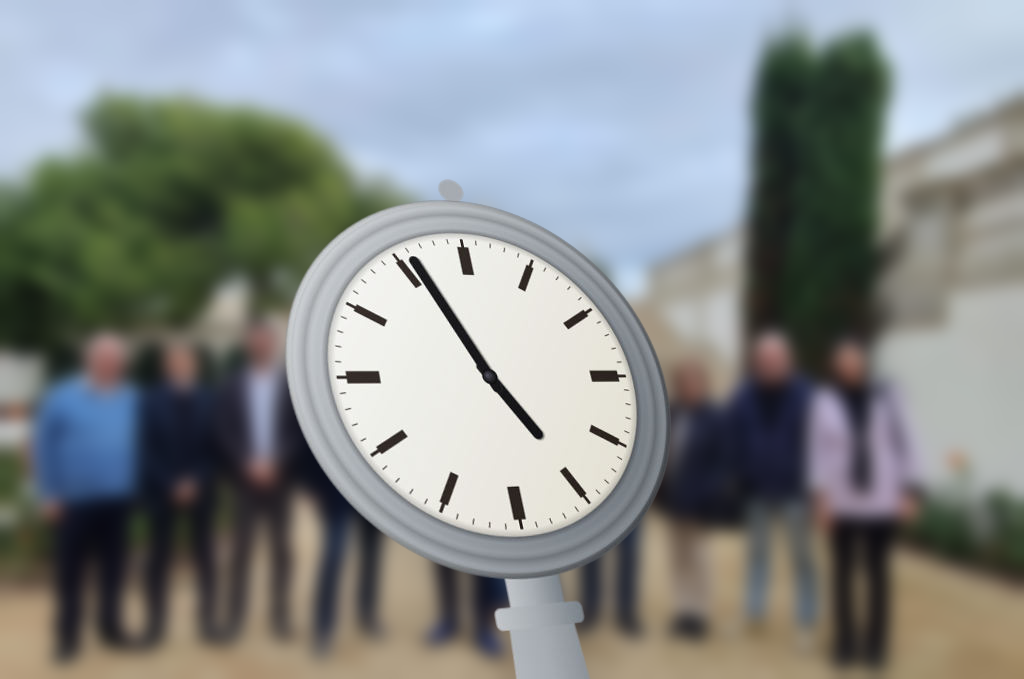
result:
{"hour": 4, "minute": 56}
